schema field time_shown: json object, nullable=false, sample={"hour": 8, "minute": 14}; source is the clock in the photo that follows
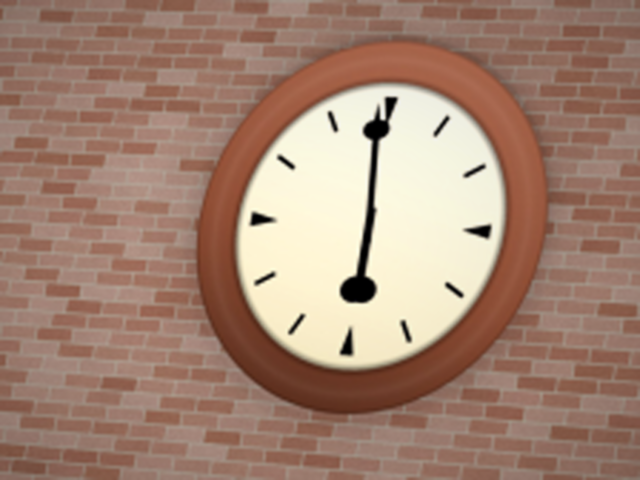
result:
{"hour": 5, "minute": 59}
